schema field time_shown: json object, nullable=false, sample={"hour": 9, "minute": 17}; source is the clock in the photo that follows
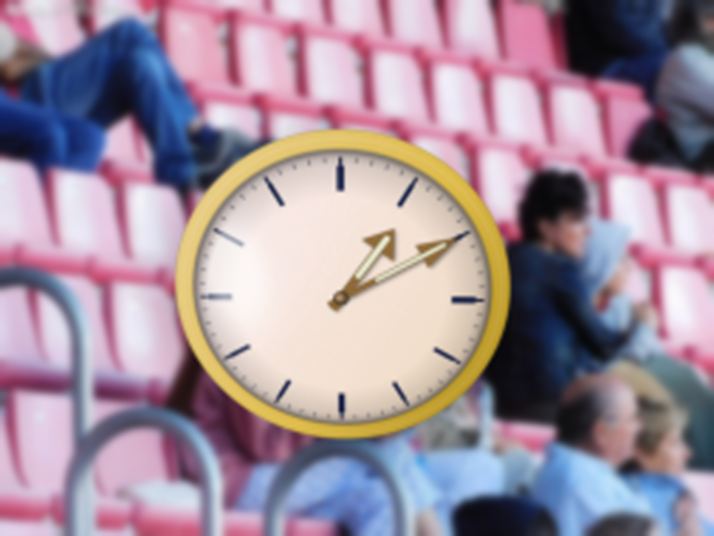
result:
{"hour": 1, "minute": 10}
